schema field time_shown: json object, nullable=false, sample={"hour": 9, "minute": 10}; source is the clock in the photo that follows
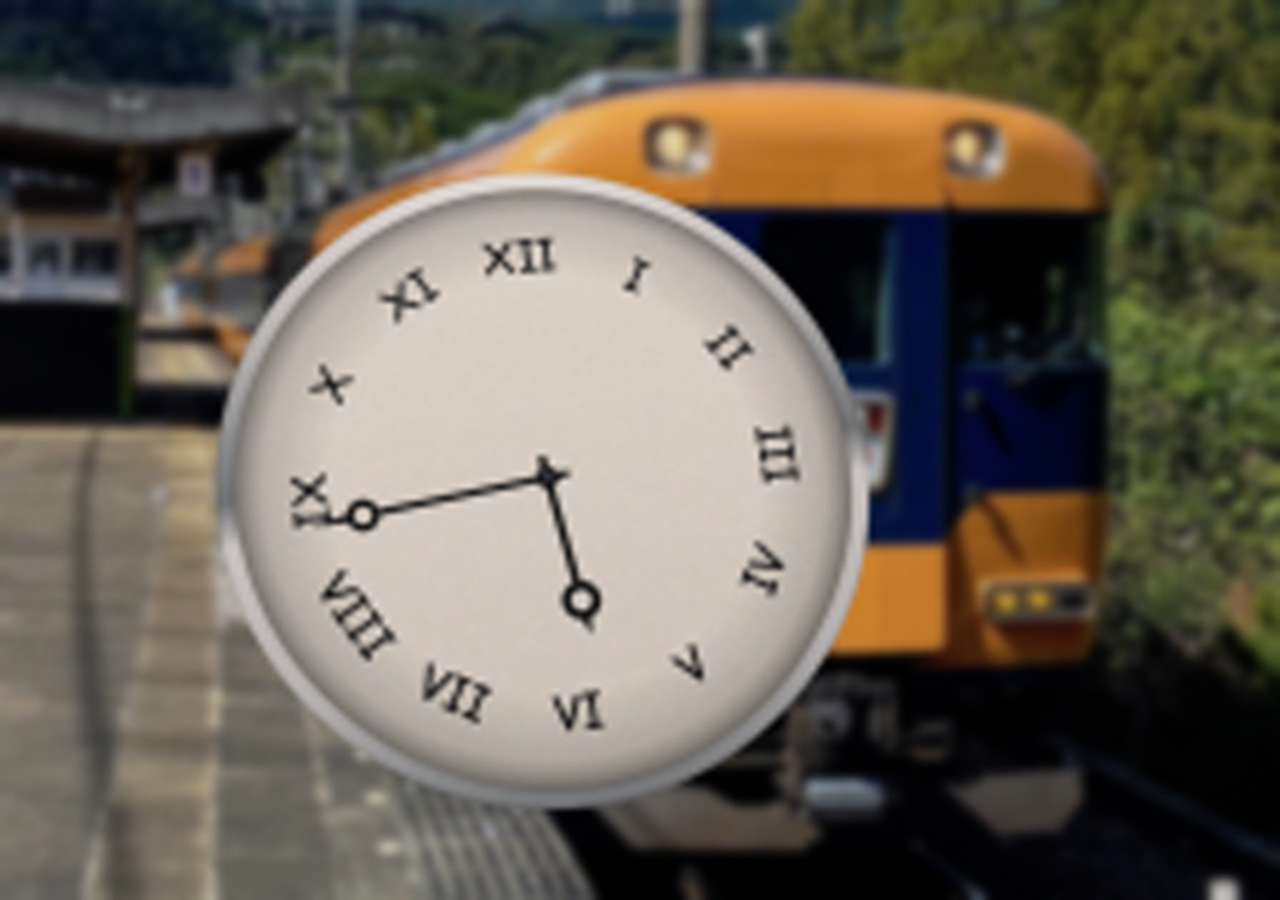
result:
{"hour": 5, "minute": 44}
